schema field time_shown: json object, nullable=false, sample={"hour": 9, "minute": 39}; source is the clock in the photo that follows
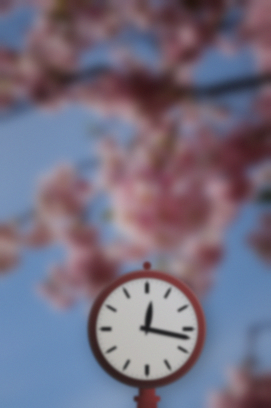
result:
{"hour": 12, "minute": 17}
